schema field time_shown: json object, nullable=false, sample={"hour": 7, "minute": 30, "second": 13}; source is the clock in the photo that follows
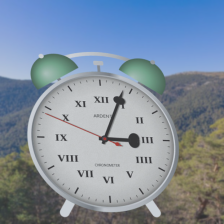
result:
{"hour": 3, "minute": 3, "second": 49}
